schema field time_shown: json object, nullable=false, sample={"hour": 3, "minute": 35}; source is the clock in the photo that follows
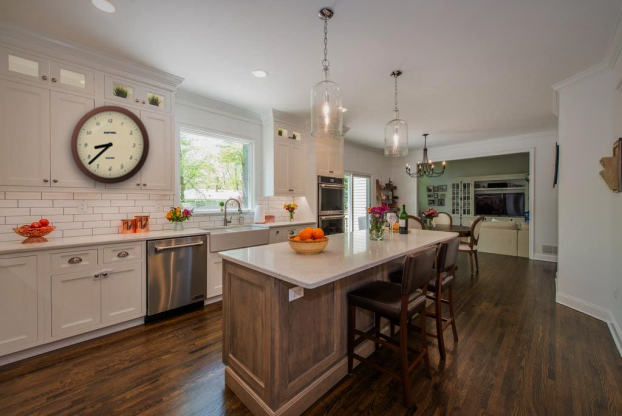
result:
{"hour": 8, "minute": 38}
